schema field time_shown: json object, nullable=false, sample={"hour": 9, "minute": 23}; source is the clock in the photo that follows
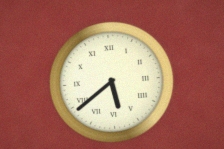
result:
{"hour": 5, "minute": 39}
